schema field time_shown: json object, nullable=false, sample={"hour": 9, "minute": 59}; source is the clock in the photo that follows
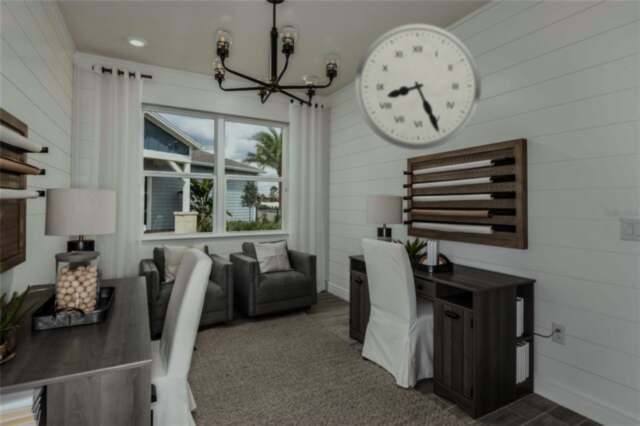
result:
{"hour": 8, "minute": 26}
